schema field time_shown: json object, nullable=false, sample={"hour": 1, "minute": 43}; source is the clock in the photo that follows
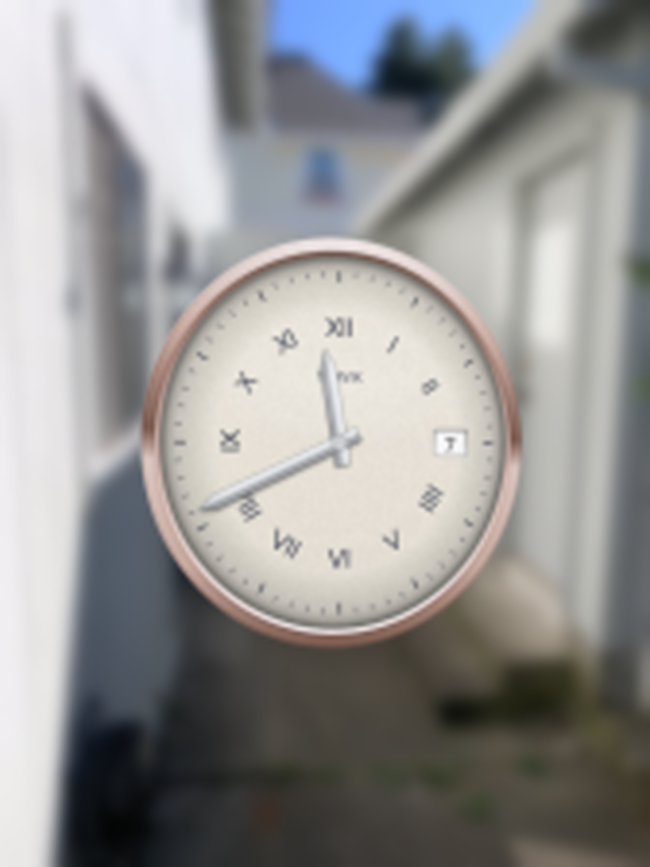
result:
{"hour": 11, "minute": 41}
